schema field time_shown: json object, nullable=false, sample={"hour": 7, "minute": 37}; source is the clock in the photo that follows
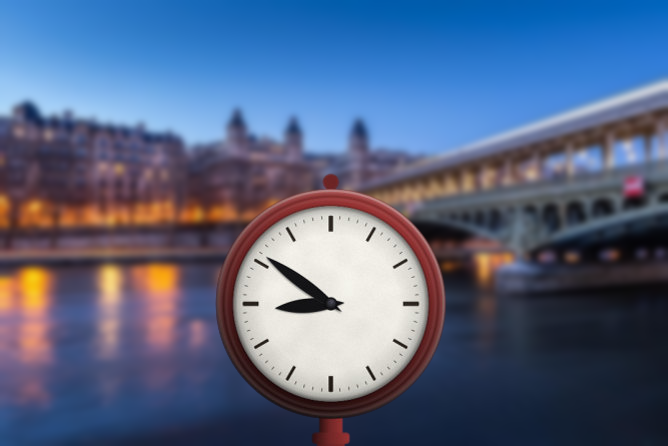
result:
{"hour": 8, "minute": 51}
